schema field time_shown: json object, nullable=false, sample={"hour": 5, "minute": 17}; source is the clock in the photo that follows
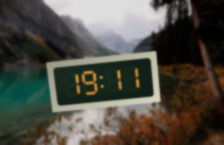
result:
{"hour": 19, "minute": 11}
